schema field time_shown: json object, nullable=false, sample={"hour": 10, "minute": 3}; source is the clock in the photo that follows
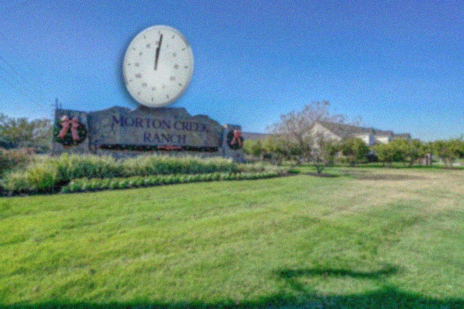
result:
{"hour": 12, "minute": 1}
